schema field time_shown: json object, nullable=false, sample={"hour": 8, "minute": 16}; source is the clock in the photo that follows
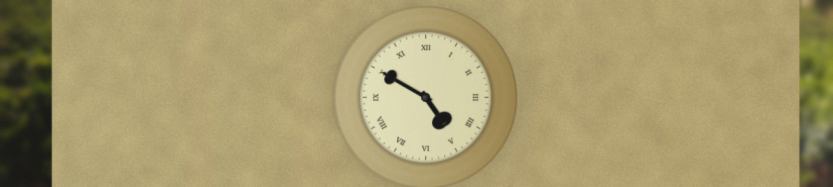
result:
{"hour": 4, "minute": 50}
